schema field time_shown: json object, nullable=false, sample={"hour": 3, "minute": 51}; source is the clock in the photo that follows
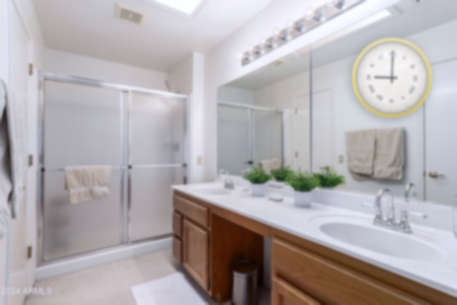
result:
{"hour": 9, "minute": 0}
